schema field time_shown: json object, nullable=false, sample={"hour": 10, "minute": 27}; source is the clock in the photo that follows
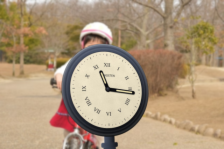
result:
{"hour": 11, "minute": 16}
